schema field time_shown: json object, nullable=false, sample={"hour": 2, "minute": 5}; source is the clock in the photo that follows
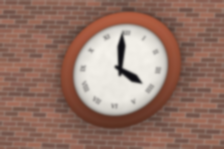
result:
{"hour": 3, "minute": 59}
